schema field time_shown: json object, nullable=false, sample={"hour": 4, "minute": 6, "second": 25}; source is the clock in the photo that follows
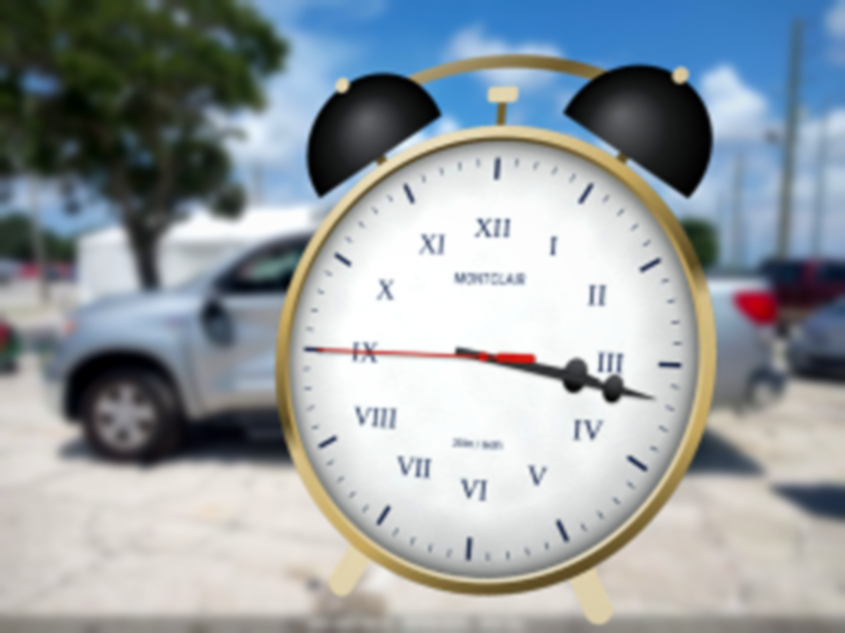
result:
{"hour": 3, "minute": 16, "second": 45}
